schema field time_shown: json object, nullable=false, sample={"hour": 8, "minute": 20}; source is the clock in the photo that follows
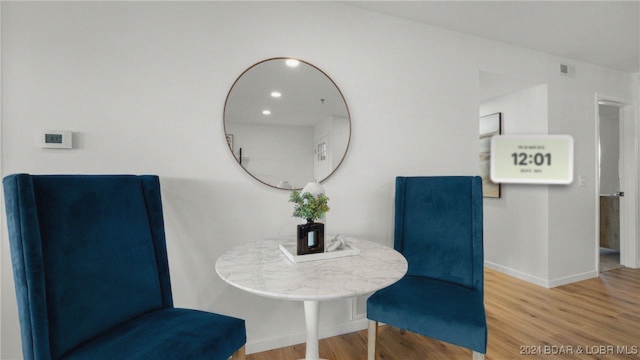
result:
{"hour": 12, "minute": 1}
